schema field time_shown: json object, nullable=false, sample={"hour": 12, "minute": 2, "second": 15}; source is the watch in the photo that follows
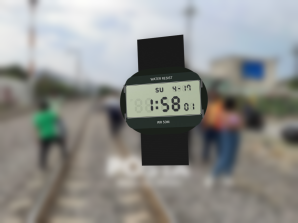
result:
{"hour": 1, "minute": 58, "second": 1}
